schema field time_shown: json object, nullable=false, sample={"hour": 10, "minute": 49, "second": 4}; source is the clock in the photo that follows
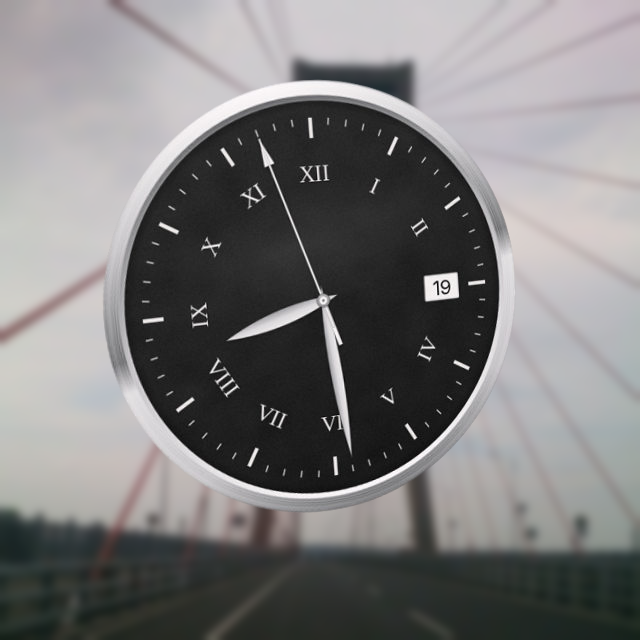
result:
{"hour": 8, "minute": 28, "second": 57}
